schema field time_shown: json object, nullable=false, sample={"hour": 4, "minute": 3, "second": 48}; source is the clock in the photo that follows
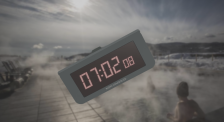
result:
{"hour": 7, "minute": 2, "second": 8}
